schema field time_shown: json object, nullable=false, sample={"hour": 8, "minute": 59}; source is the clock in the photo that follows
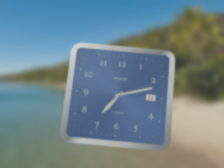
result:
{"hour": 7, "minute": 12}
